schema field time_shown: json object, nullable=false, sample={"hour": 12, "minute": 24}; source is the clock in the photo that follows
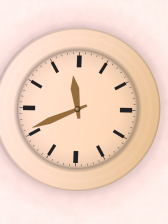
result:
{"hour": 11, "minute": 41}
